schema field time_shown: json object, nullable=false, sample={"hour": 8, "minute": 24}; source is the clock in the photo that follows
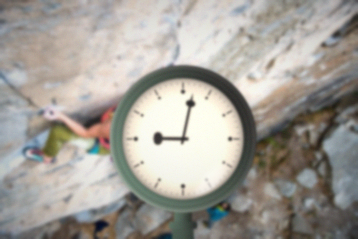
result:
{"hour": 9, "minute": 2}
